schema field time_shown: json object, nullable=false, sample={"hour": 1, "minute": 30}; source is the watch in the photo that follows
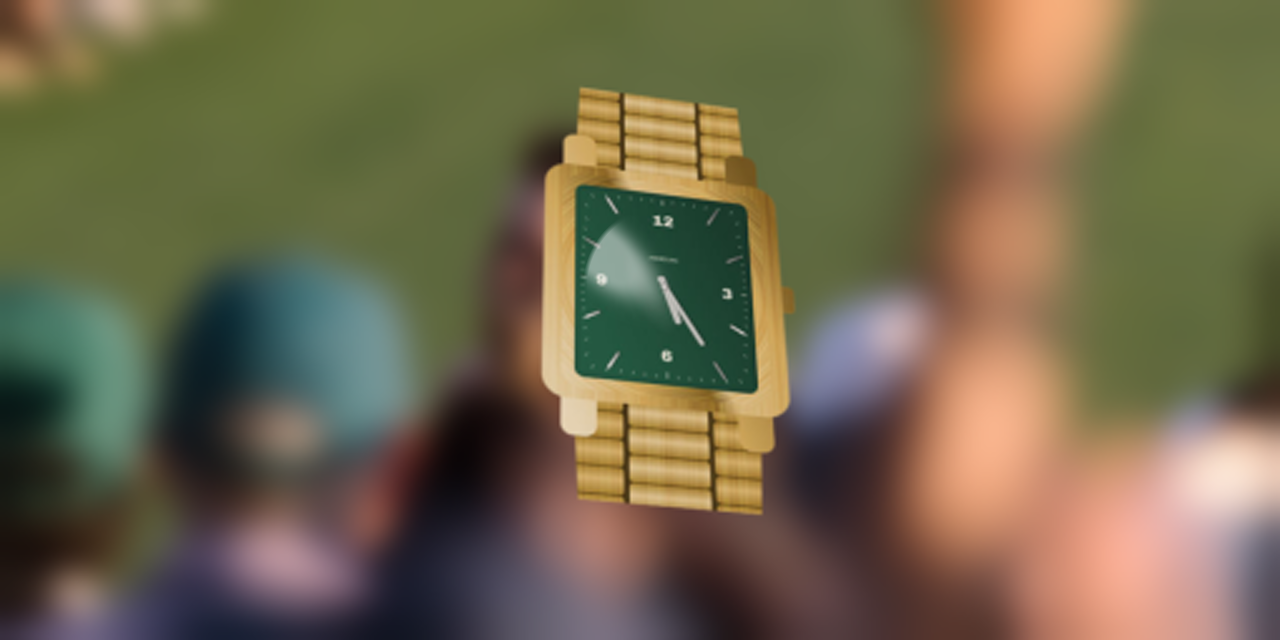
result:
{"hour": 5, "minute": 25}
